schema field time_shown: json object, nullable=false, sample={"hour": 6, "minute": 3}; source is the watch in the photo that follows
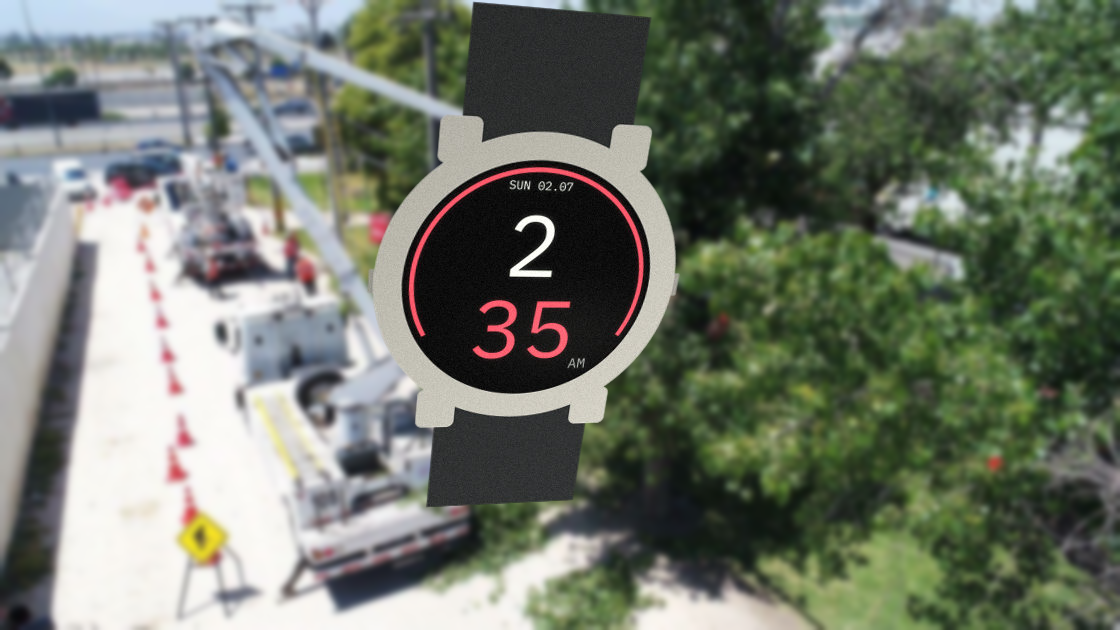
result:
{"hour": 2, "minute": 35}
